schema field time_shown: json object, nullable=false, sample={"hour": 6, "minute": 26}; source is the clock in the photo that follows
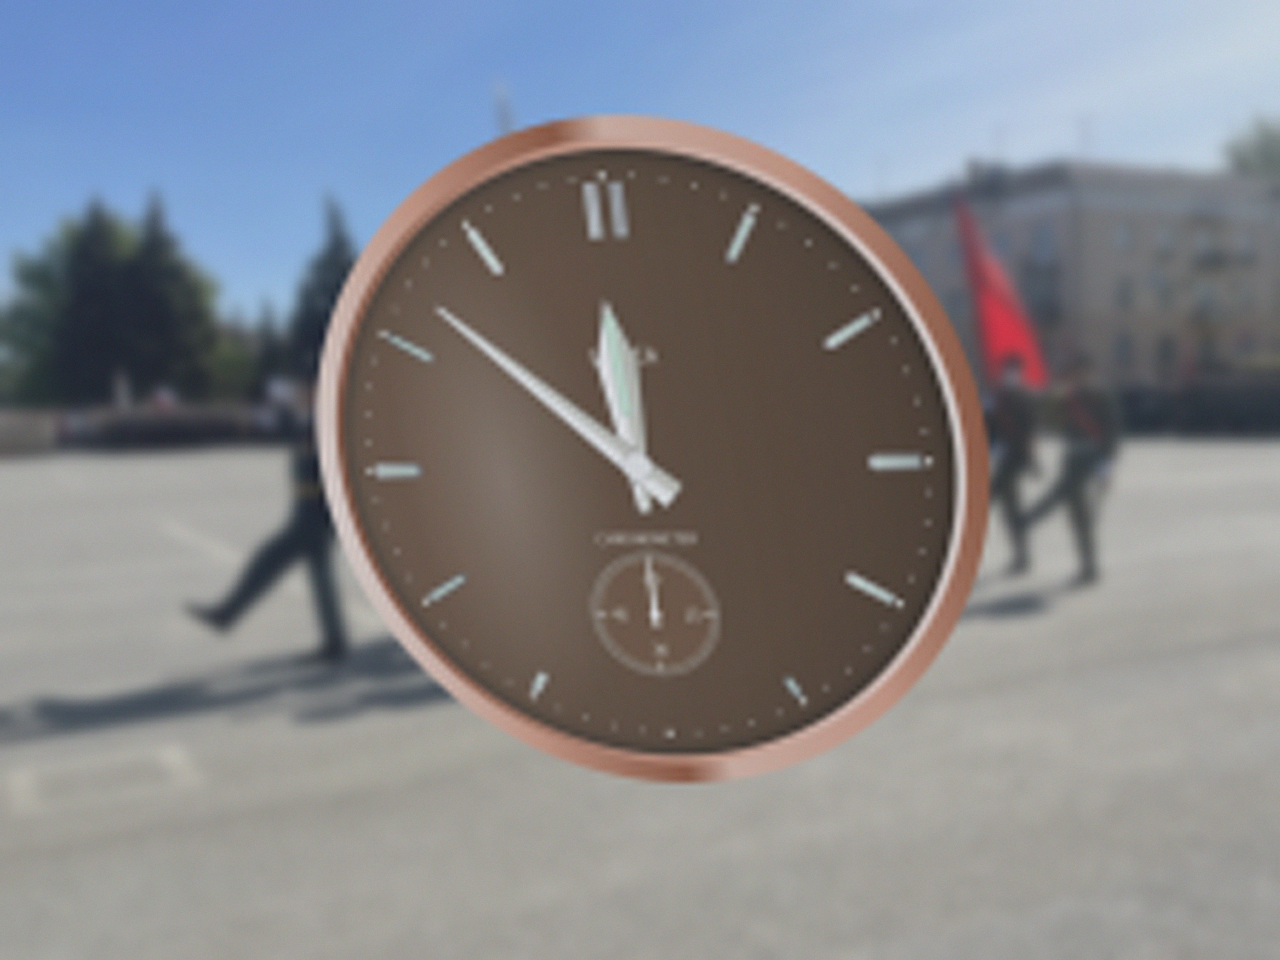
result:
{"hour": 11, "minute": 52}
